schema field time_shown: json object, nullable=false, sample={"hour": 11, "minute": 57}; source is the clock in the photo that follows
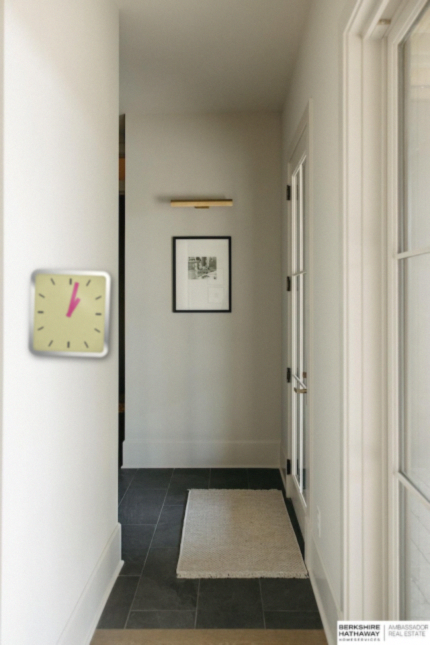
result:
{"hour": 1, "minute": 2}
